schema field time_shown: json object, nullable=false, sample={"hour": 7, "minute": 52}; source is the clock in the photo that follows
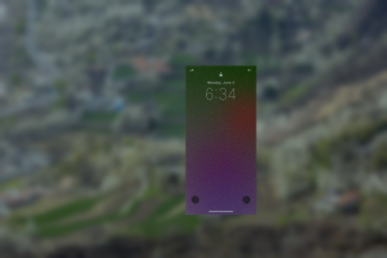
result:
{"hour": 6, "minute": 34}
